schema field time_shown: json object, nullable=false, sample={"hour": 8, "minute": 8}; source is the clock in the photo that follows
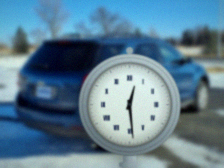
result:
{"hour": 12, "minute": 29}
